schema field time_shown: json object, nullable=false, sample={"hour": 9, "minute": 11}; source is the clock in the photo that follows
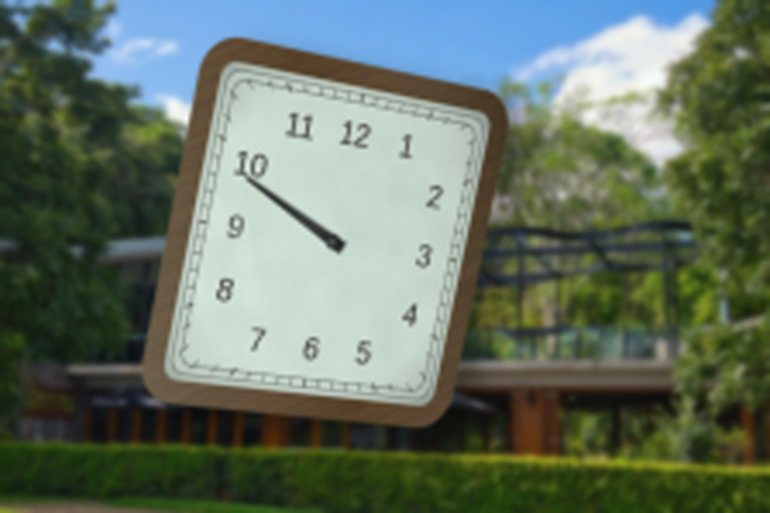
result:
{"hour": 9, "minute": 49}
